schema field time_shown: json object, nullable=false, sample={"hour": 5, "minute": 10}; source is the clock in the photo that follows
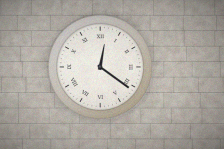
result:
{"hour": 12, "minute": 21}
